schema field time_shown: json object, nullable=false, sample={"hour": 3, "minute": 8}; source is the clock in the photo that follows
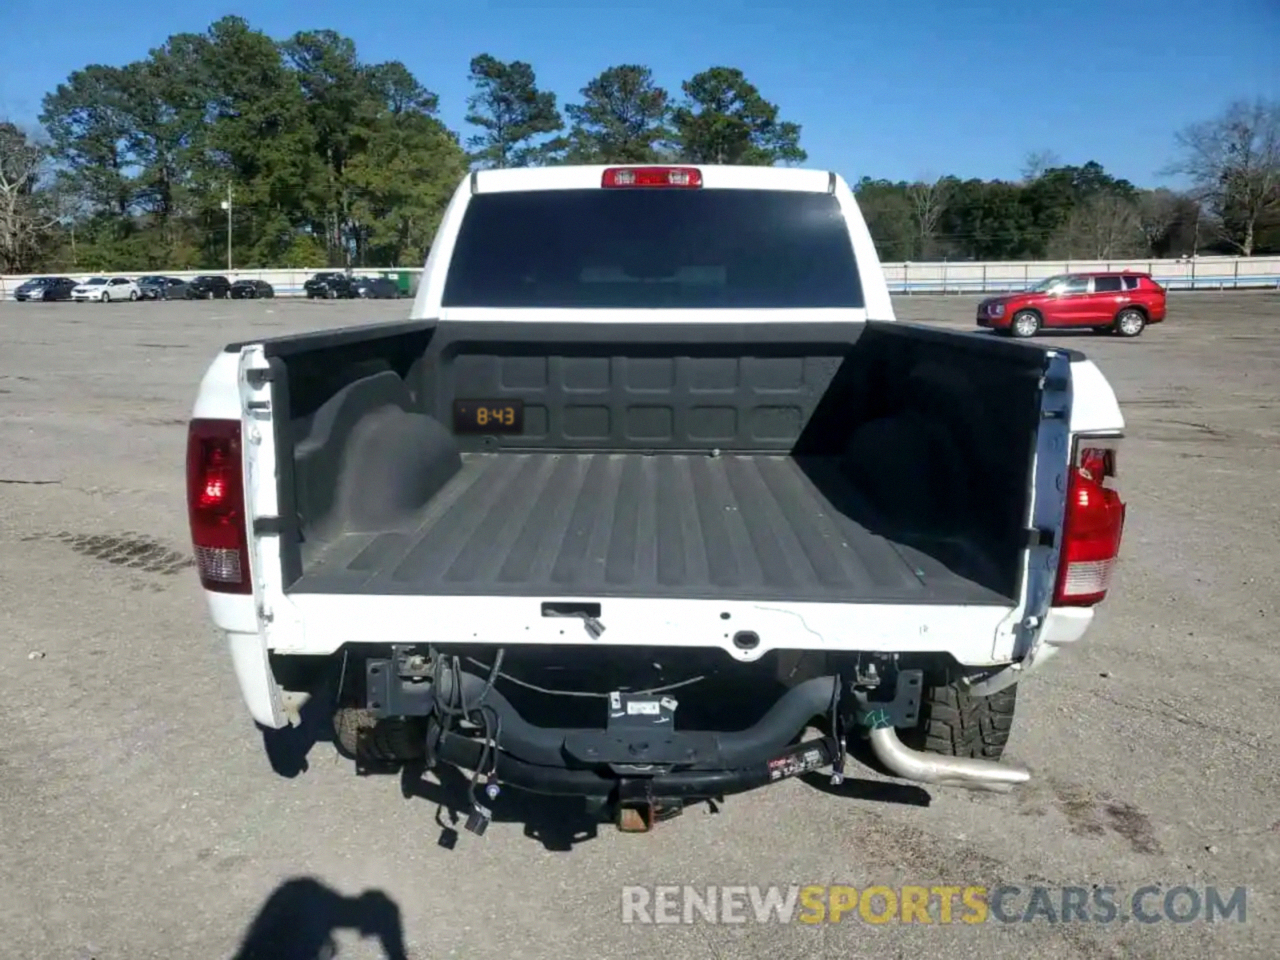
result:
{"hour": 8, "minute": 43}
